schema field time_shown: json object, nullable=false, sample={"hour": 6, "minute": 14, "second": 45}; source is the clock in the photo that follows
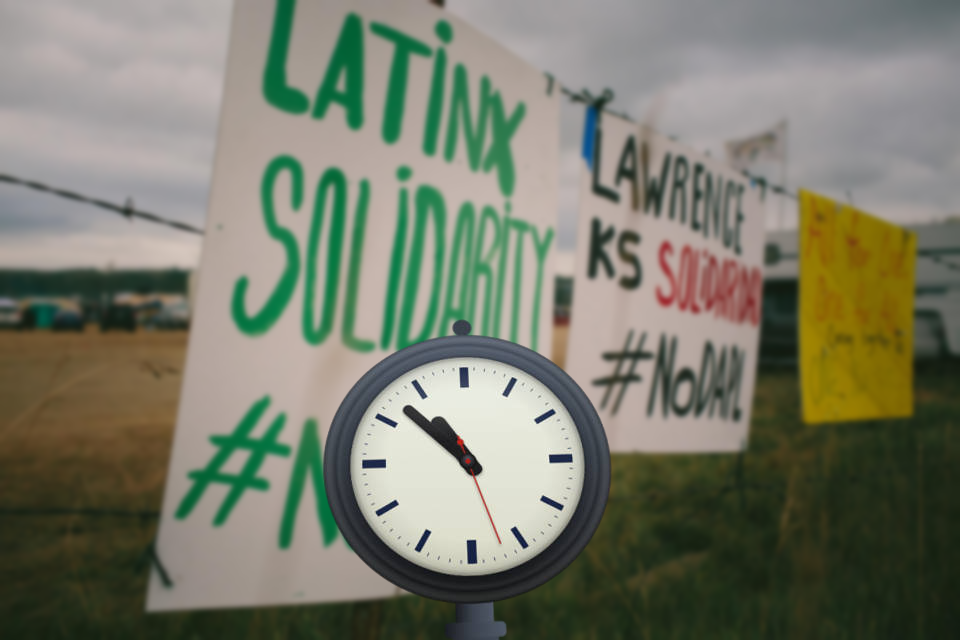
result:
{"hour": 10, "minute": 52, "second": 27}
